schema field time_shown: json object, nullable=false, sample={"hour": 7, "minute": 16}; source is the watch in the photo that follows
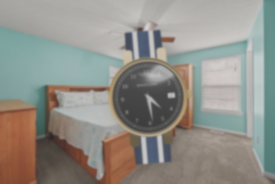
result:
{"hour": 4, "minute": 29}
